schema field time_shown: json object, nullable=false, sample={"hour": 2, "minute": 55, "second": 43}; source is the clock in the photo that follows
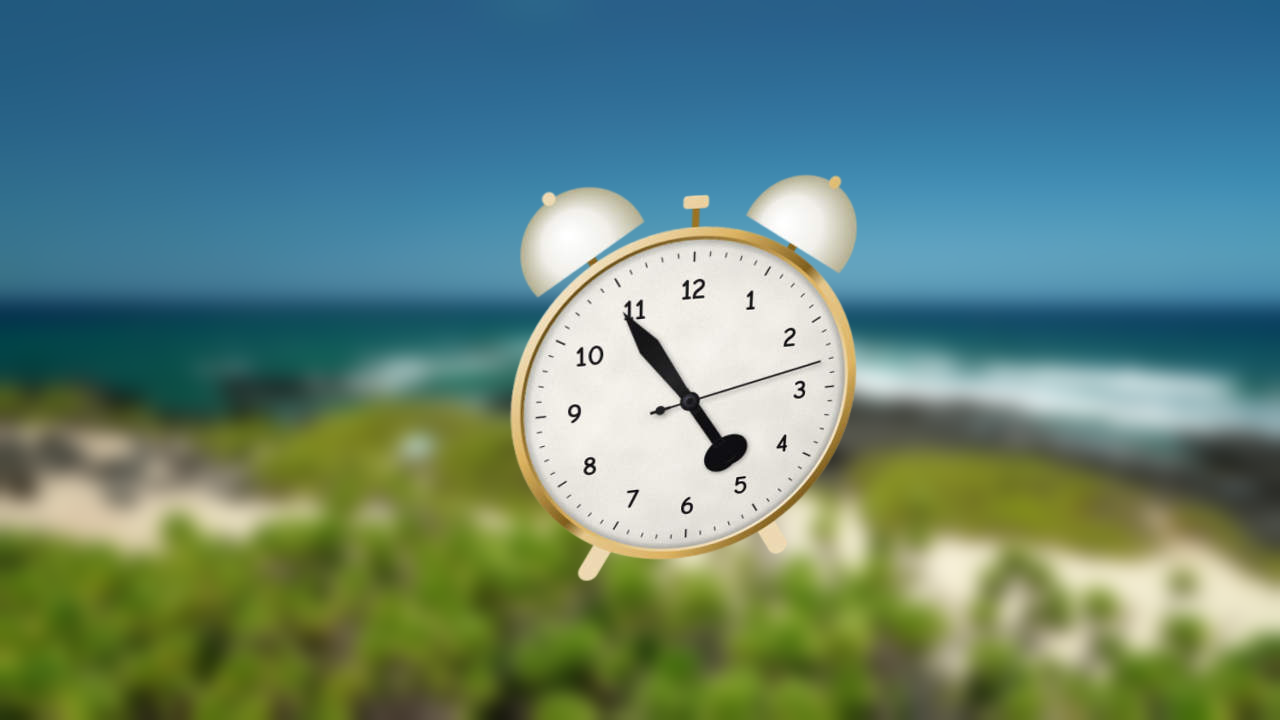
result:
{"hour": 4, "minute": 54, "second": 13}
